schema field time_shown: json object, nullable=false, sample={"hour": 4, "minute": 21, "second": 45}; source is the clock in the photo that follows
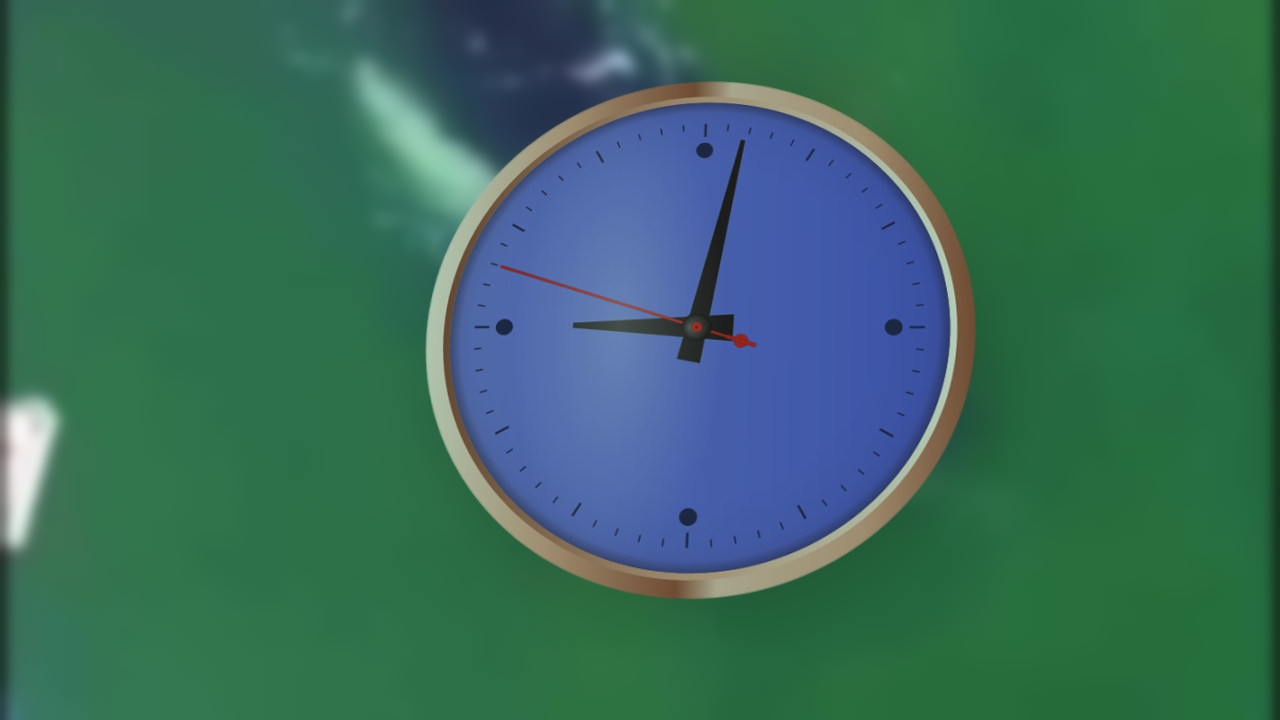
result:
{"hour": 9, "minute": 1, "second": 48}
